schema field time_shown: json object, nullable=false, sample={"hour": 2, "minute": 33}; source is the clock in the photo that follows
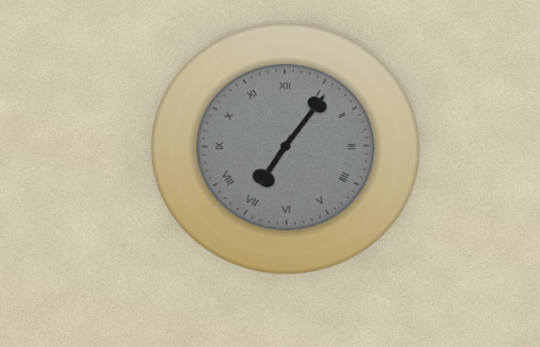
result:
{"hour": 7, "minute": 6}
